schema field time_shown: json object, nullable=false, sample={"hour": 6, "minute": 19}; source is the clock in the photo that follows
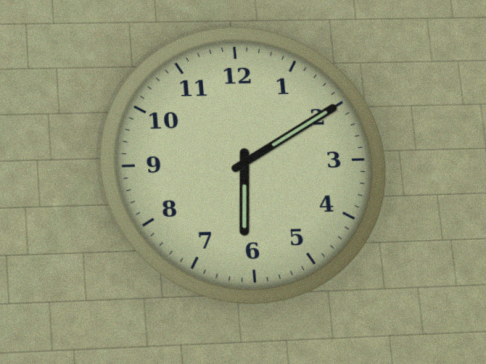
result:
{"hour": 6, "minute": 10}
